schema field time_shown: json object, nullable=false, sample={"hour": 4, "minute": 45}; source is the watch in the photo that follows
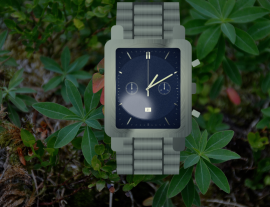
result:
{"hour": 1, "minute": 10}
